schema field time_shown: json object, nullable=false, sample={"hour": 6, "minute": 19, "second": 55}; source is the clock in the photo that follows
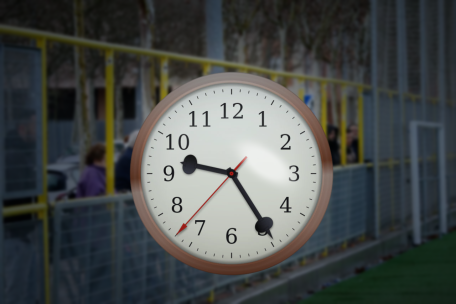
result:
{"hour": 9, "minute": 24, "second": 37}
